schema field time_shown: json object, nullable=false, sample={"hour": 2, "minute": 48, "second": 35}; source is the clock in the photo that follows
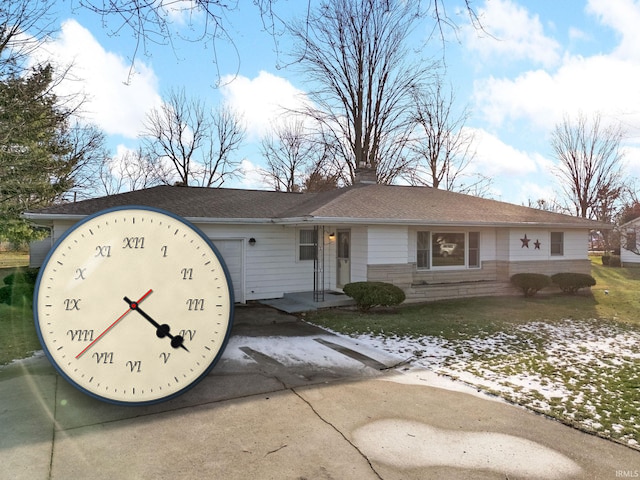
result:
{"hour": 4, "minute": 21, "second": 38}
